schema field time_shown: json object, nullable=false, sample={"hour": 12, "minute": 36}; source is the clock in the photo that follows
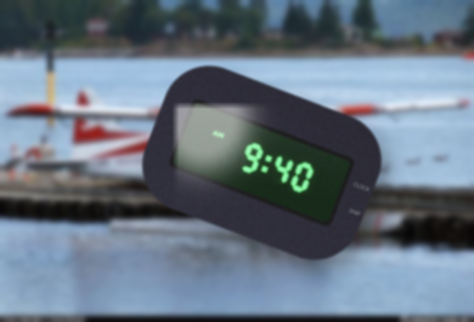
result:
{"hour": 9, "minute": 40}
